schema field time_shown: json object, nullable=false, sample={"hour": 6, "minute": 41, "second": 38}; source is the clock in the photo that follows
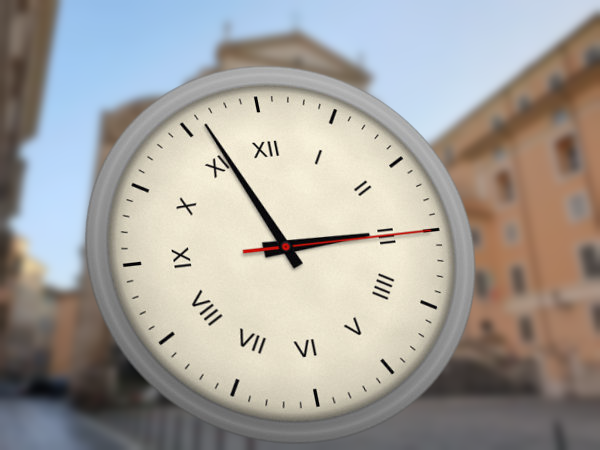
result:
{"hour": 2, "minute": 56, "second": 15}
